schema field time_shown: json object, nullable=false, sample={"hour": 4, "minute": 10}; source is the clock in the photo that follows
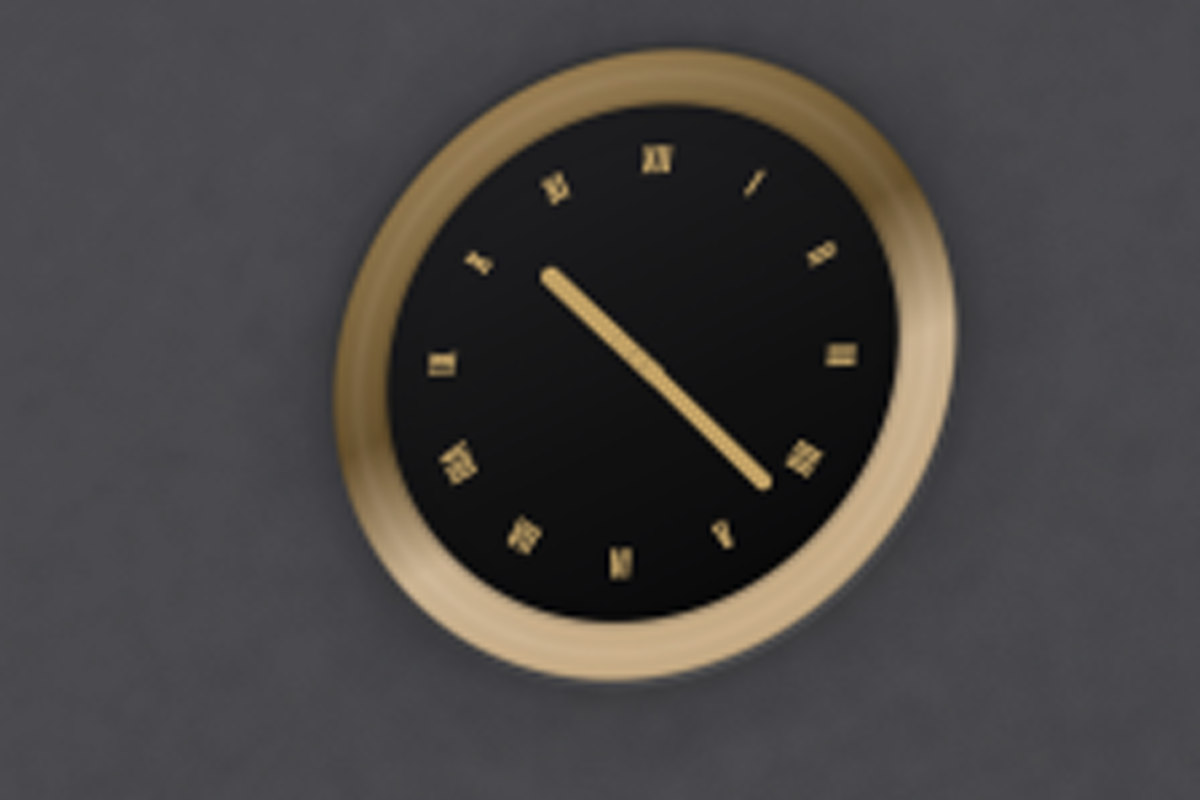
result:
{"hour": 10, "minute": 22}
